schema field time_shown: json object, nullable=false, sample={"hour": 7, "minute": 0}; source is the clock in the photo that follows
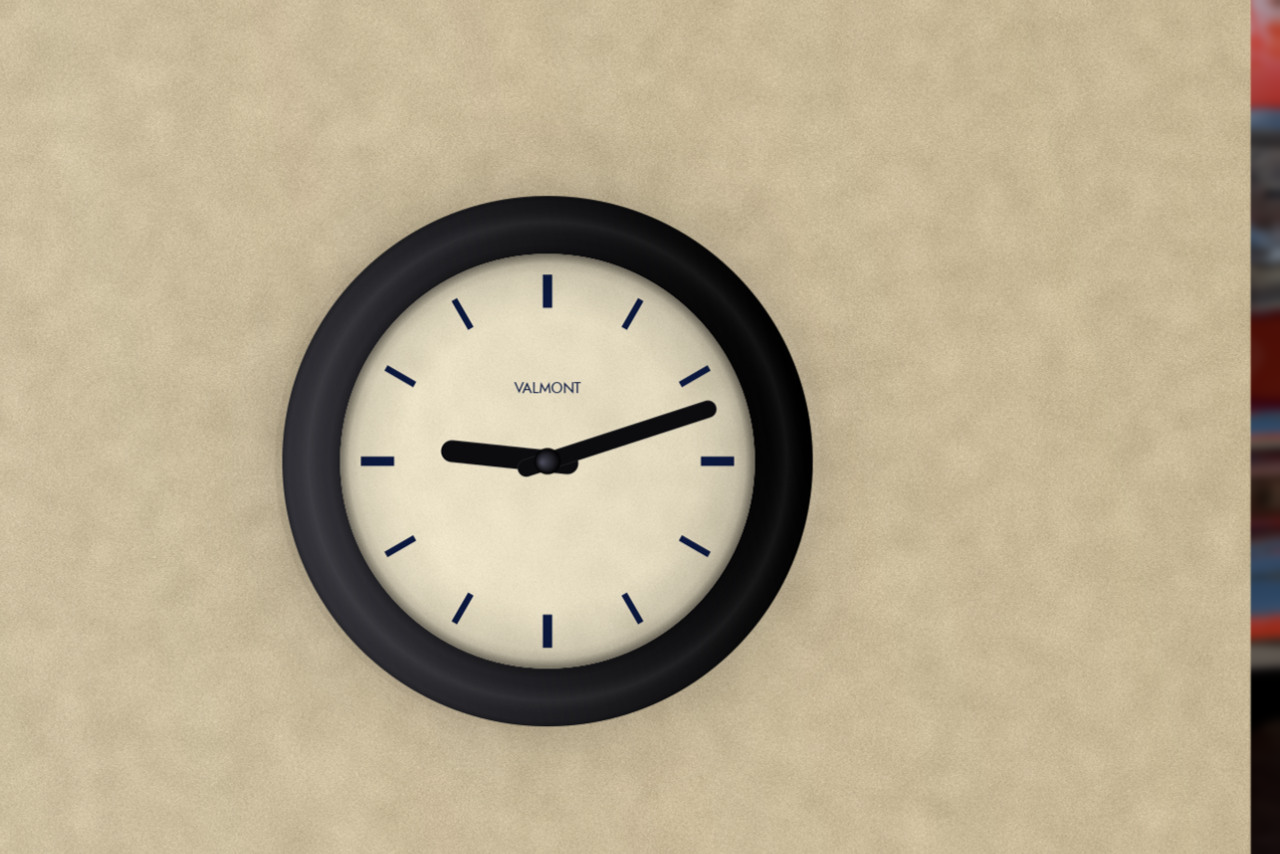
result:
{"hour": 9, "minute": 12}
